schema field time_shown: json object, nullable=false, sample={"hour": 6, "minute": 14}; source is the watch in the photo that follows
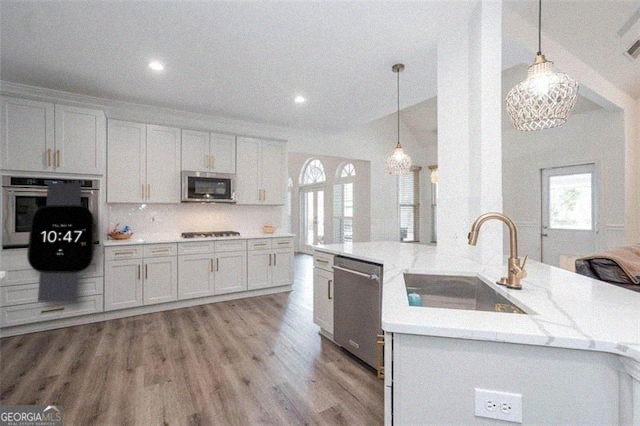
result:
{"hour": 10, "minute": 47}
